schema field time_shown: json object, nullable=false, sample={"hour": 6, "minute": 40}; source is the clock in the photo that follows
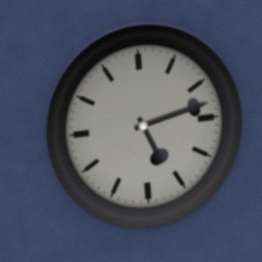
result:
{"hour": 5, "minute": 13}
